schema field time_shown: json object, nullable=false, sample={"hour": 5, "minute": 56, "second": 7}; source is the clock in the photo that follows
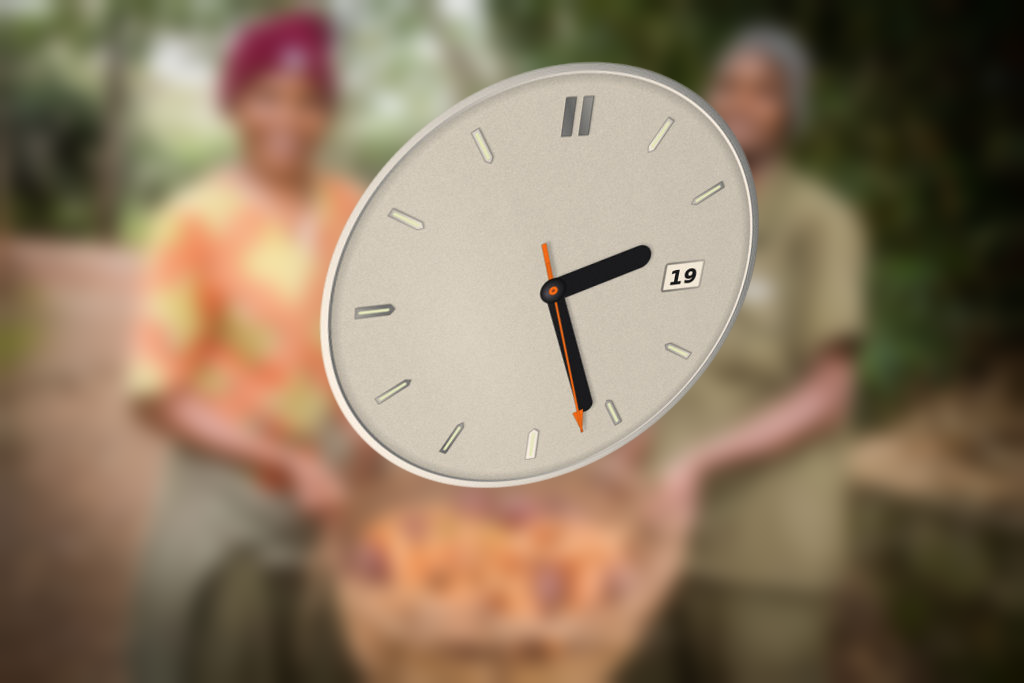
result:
{"hour": 2, "minute": 26, "second": 27}
